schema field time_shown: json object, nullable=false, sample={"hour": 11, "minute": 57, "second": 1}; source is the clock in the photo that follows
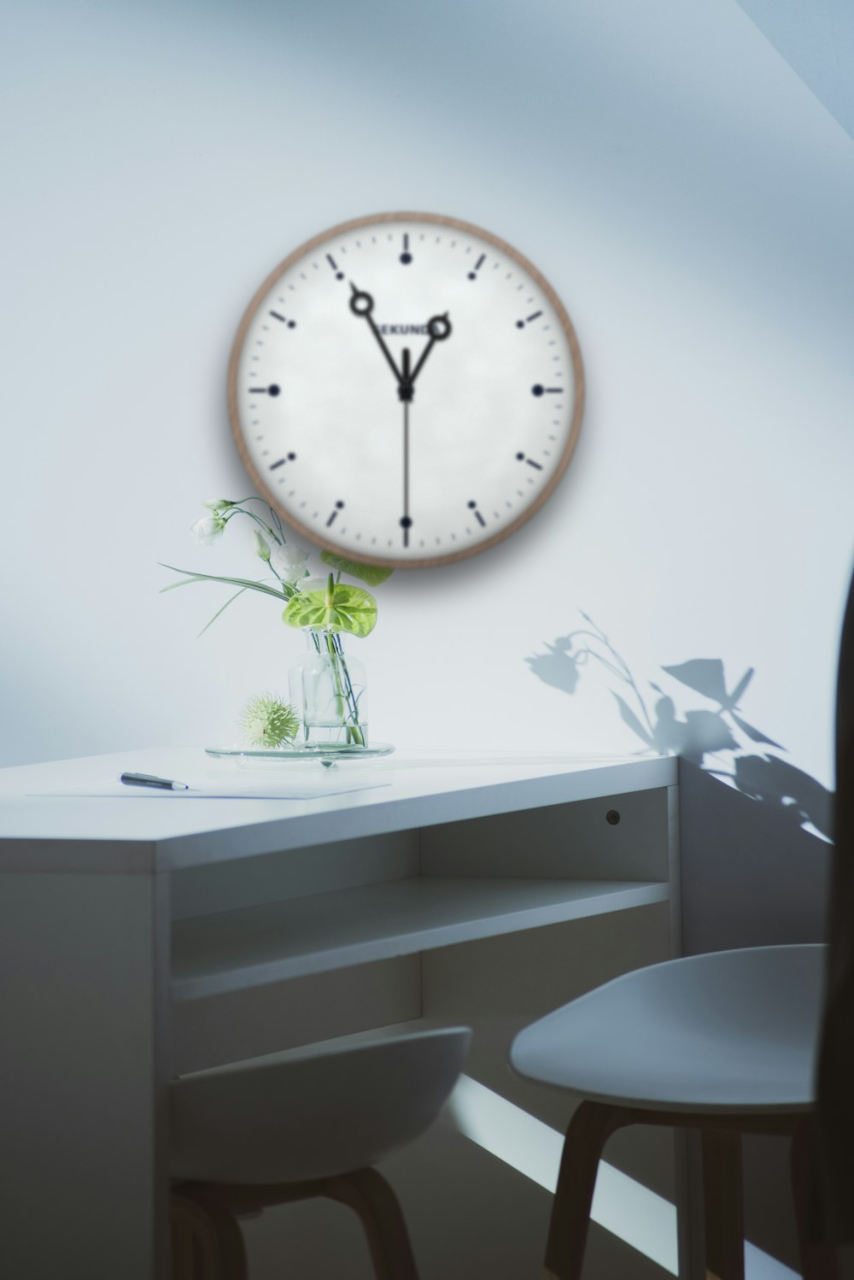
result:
{"hour": 12, "minute": 55, "second": 30}
